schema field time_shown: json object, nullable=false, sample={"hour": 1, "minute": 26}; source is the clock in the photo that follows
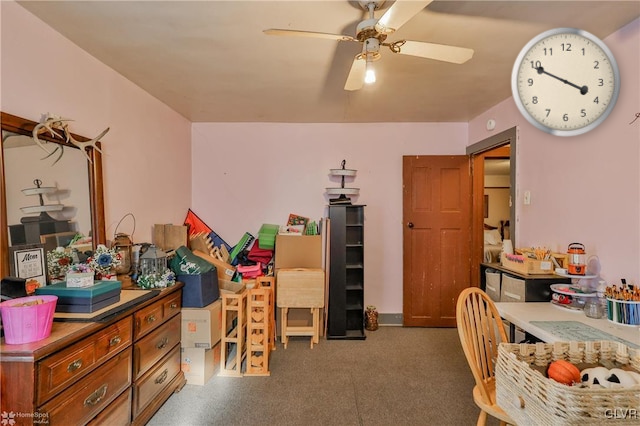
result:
{"hour": 3, "minute": 49}
